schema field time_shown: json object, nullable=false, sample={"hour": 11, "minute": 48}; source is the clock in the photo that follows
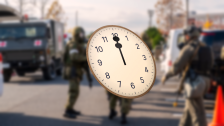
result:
{"hour": 12, "minute": 0}
